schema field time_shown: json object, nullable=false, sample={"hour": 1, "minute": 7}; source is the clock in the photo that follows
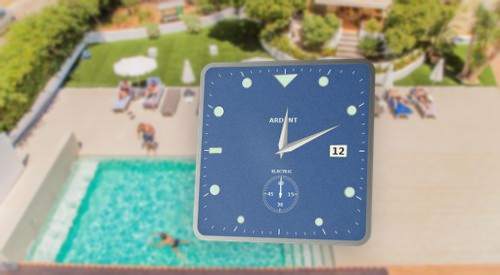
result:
{"hour": 12, "minute": 11}
